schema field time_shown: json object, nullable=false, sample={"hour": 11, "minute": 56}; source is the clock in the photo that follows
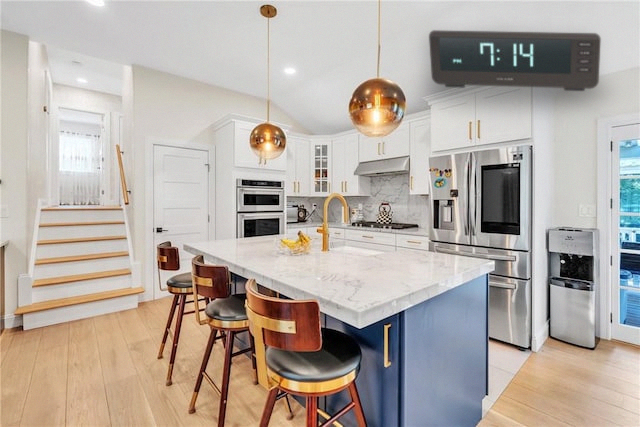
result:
{"hour": 7, "minute": 14}
